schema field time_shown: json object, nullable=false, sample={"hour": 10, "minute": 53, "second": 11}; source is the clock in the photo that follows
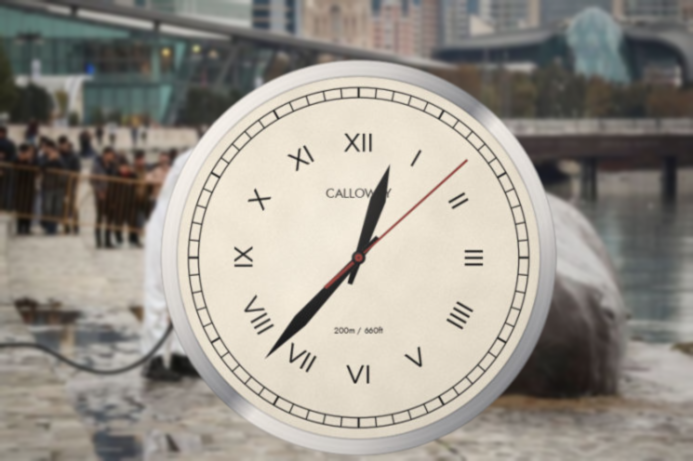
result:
{"hour": 12, "minute": 37, "second": 8}
